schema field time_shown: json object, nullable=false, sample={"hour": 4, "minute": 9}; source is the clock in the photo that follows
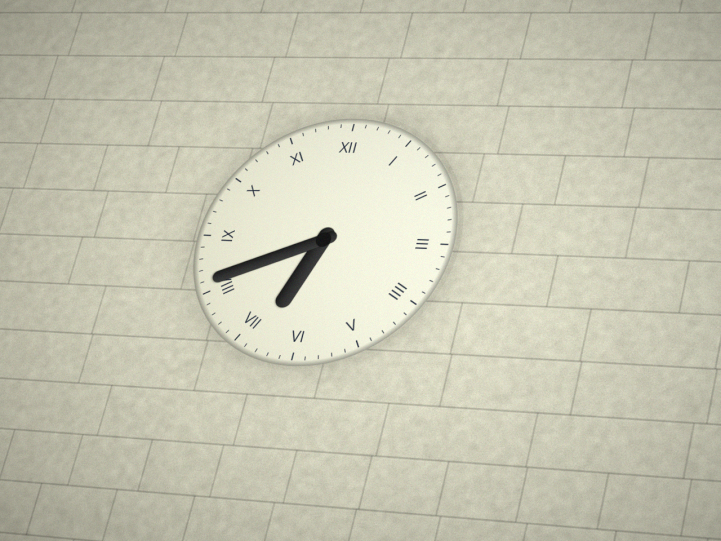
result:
{"hour": 6, "minute": 41}
